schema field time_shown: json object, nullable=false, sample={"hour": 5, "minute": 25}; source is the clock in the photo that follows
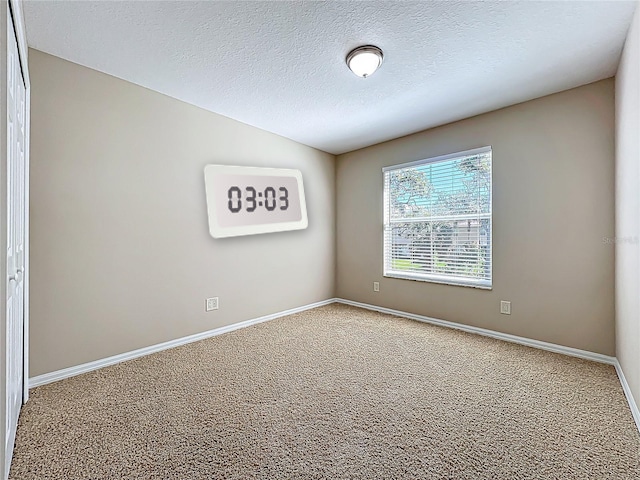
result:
{"hour": 3, "minute": 3}
